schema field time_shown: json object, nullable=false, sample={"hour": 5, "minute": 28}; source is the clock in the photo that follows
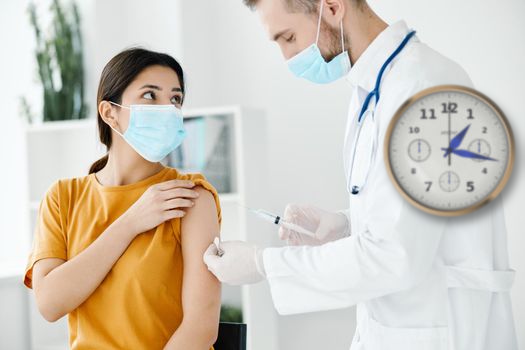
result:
{"hour": 1, "minute": 17}
